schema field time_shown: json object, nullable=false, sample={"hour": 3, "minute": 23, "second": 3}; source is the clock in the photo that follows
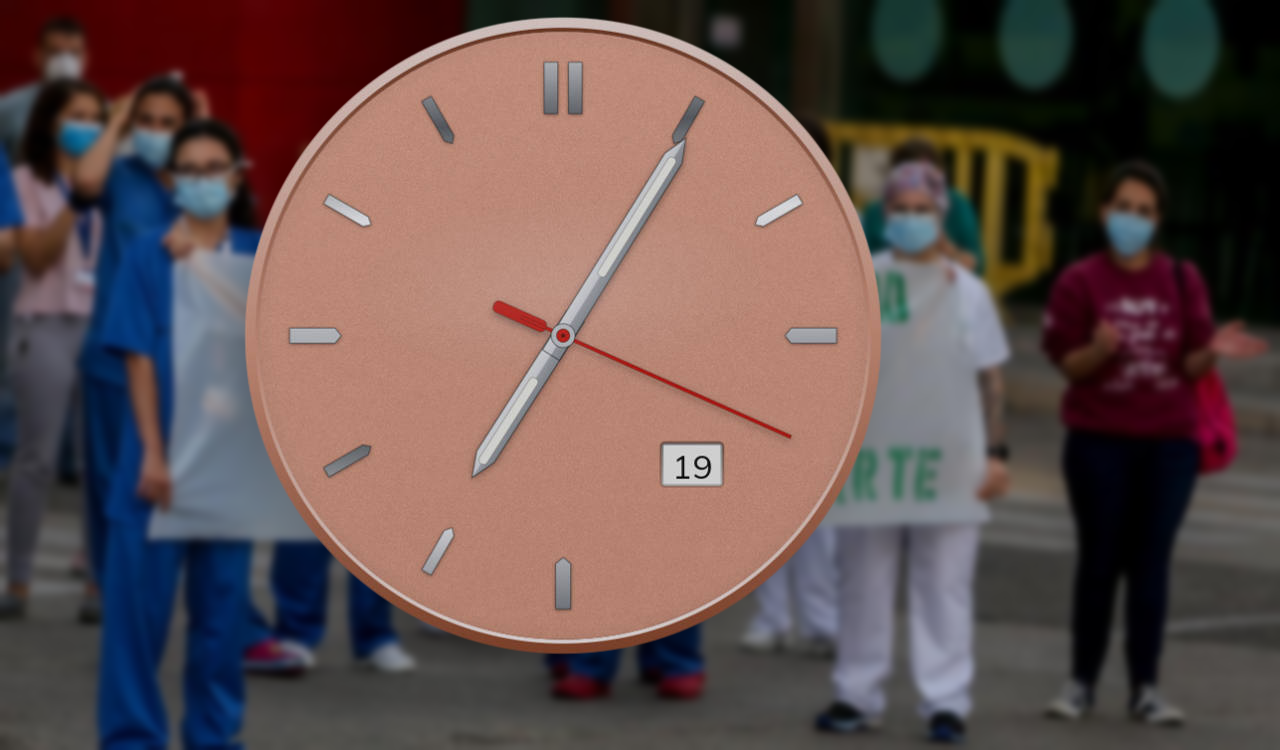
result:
{"hour": 7, "minute": 5, "second": 19}
